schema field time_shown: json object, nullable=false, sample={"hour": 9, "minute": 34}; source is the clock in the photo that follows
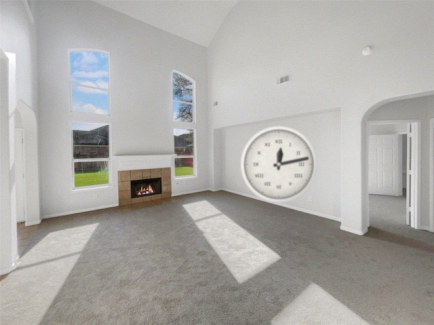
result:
{"hour": 12, "minute": 13}
